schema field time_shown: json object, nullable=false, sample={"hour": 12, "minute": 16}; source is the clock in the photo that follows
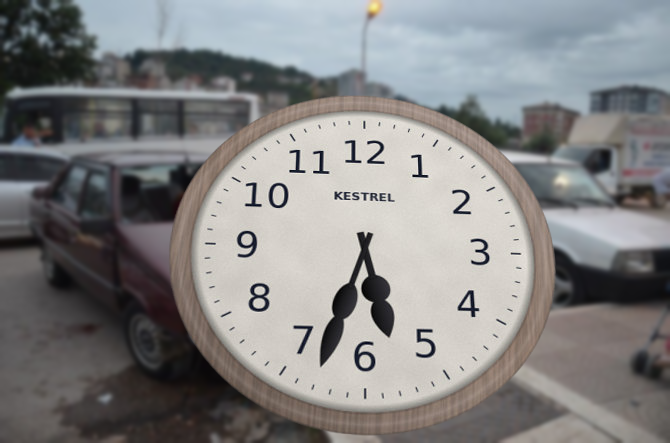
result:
{"hour": 5, "minute": 33}
